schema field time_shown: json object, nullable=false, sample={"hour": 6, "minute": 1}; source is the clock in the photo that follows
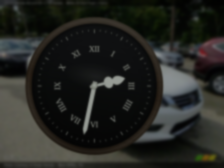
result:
{"hour": 2, "minute": 32}
